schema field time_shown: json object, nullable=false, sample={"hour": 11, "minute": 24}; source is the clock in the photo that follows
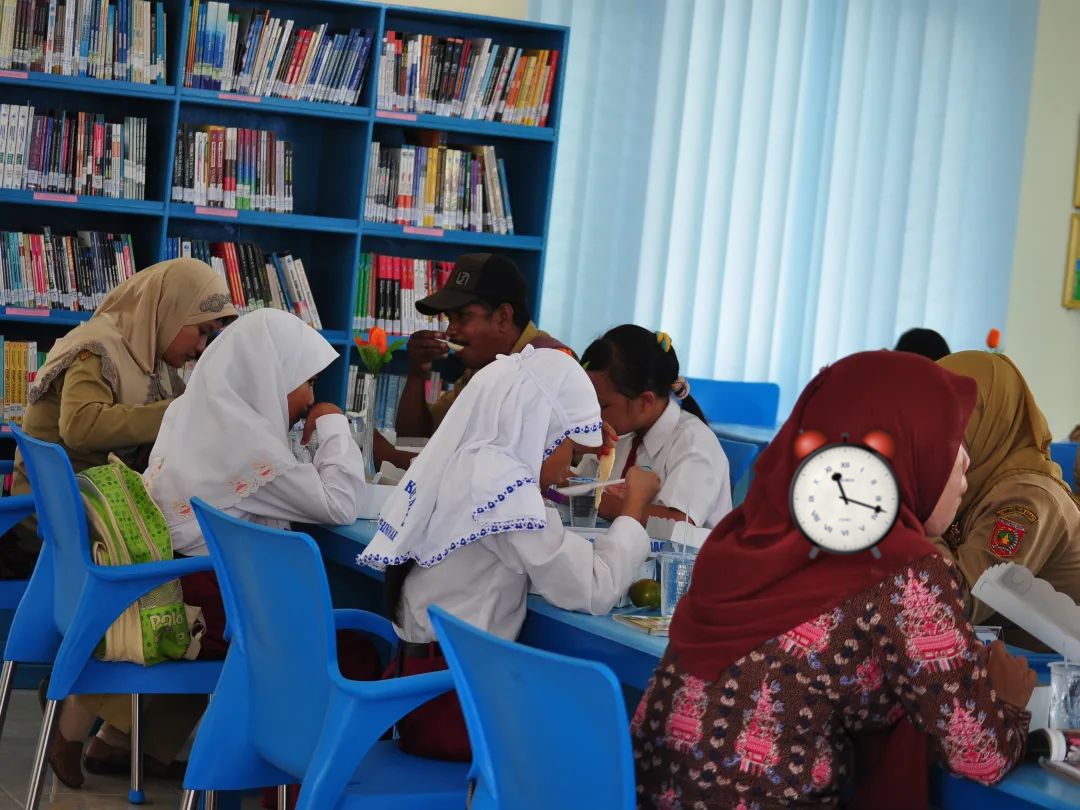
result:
{"hour": 11, "minute": 18}
